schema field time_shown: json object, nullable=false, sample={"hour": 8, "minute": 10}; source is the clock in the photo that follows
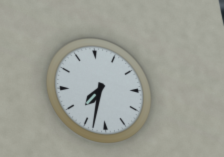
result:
{"hour": 7, "minute": 33}
